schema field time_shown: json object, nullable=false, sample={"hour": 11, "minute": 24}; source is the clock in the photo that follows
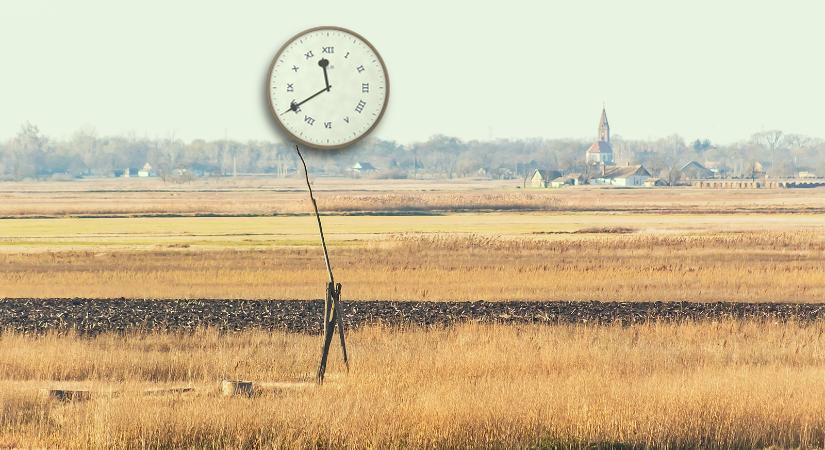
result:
{"hour": 11, "minute": 40}
